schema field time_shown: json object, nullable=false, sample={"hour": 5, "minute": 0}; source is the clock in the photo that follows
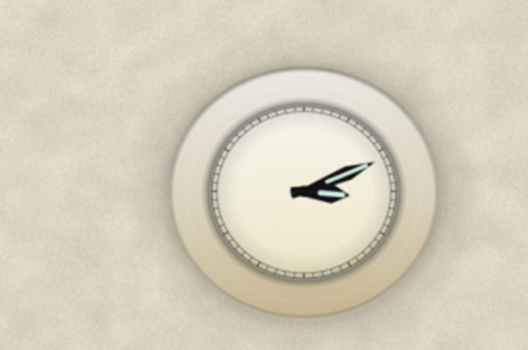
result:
{"hour": 3, "minute": 11}
